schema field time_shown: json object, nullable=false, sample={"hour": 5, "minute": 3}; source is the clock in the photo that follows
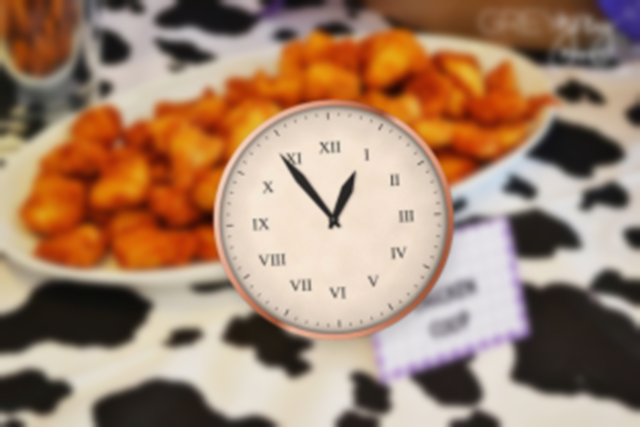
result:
{"hour": 12, "minute": 54}
